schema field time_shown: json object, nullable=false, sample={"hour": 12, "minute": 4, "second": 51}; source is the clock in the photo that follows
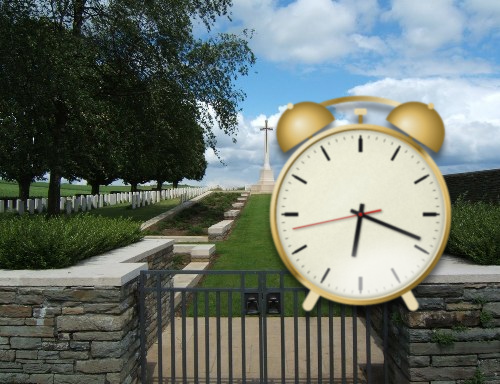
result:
{"hour": 6, "minute": 18, "second": 43}
